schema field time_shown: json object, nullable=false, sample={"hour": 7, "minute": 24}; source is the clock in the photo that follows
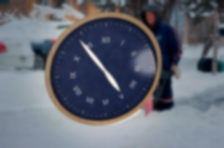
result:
{"hour": 4, "minute": 54}
